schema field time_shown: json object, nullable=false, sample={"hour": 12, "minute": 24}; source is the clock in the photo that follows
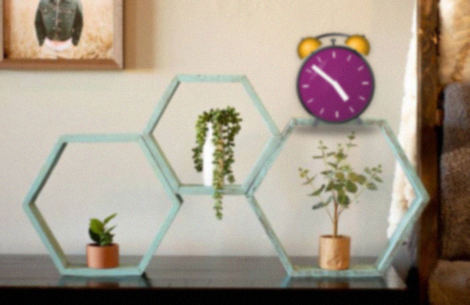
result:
{"hour": 4, "minute": 52}
